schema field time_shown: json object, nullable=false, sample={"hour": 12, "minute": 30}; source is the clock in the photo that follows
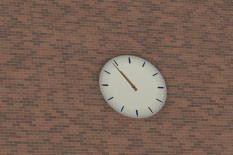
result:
{"hour": 10, "minute": 54}
